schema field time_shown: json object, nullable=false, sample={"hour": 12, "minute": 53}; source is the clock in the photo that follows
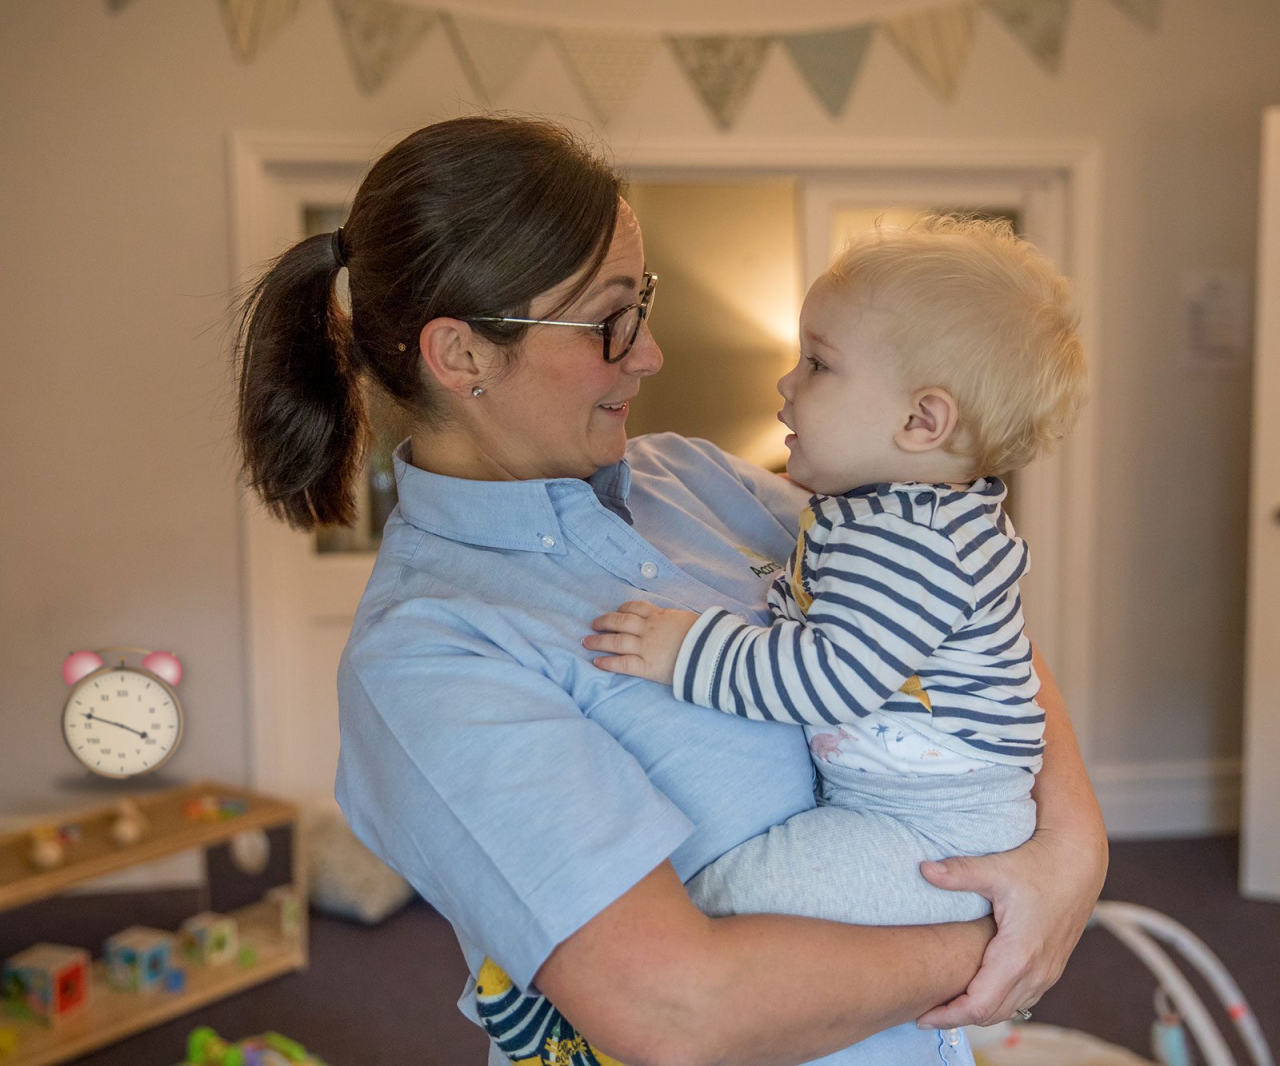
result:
{"hour": 3, "minute": 48}
